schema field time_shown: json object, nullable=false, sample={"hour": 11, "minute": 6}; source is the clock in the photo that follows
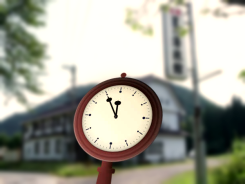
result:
{"hour": 11, "minute": 55}
